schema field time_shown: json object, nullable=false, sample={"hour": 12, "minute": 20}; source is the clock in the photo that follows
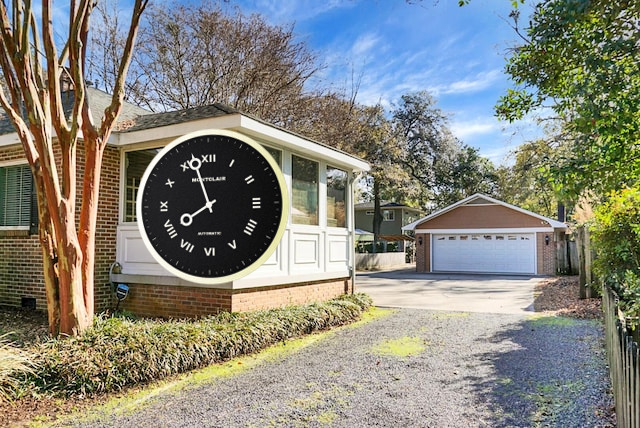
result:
{"hour": 7, "minute": 57}
